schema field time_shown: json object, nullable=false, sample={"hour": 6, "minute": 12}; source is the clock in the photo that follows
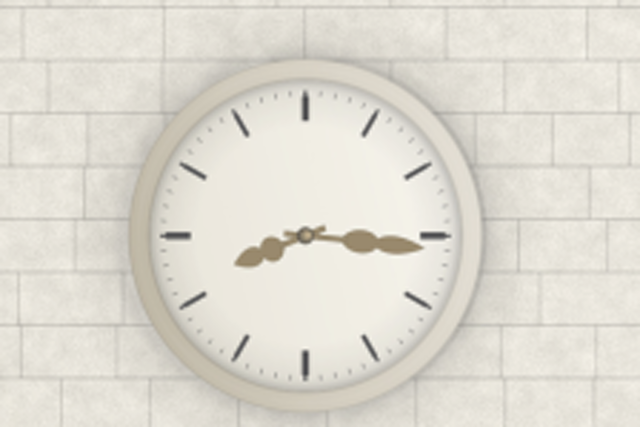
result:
{"hour": 8, "minute": 16}
